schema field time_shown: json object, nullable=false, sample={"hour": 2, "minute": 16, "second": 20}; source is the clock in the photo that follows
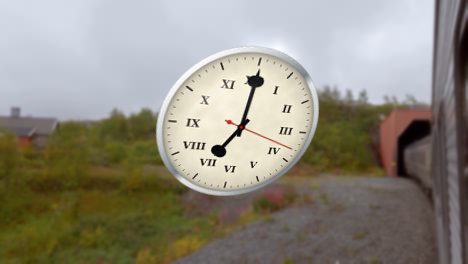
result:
{"hour": 7, "minute": 0, "second": 18}
